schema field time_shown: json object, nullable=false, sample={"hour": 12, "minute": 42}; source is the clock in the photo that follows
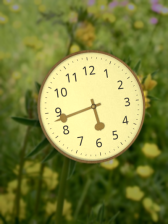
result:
{"hour": 5, "minute": 43}
